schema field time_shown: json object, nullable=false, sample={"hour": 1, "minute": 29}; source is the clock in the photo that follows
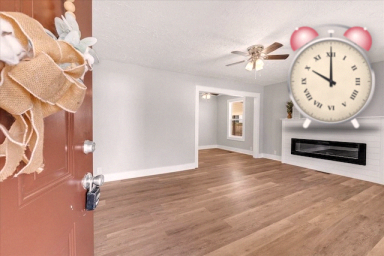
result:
{"hour": 10, "minute": 0}
